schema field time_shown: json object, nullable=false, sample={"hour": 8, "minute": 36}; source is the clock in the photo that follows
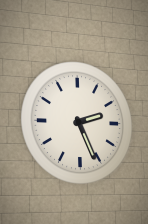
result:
{"hour": 2, "minute": 26}
